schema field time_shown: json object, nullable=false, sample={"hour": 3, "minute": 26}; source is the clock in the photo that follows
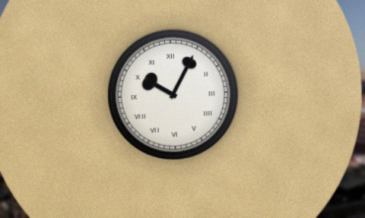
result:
{"hour": 10, "minute": 5}
